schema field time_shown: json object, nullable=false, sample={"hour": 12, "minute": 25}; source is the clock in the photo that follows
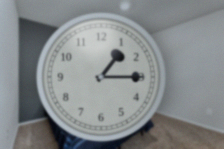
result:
{"hour": 1, "minute": 15}
